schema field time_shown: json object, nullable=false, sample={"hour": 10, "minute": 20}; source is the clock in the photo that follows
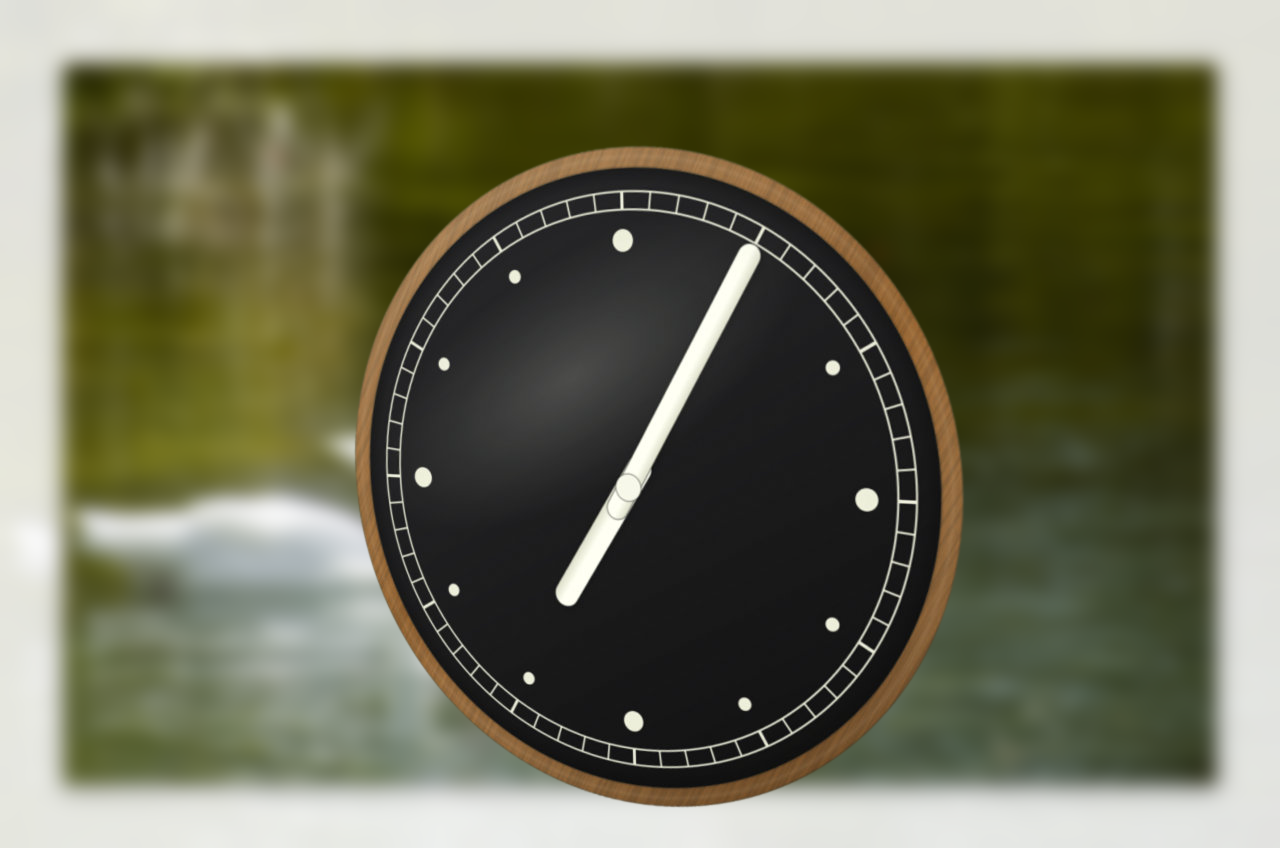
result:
{"hour": 7, "minute": 5}
